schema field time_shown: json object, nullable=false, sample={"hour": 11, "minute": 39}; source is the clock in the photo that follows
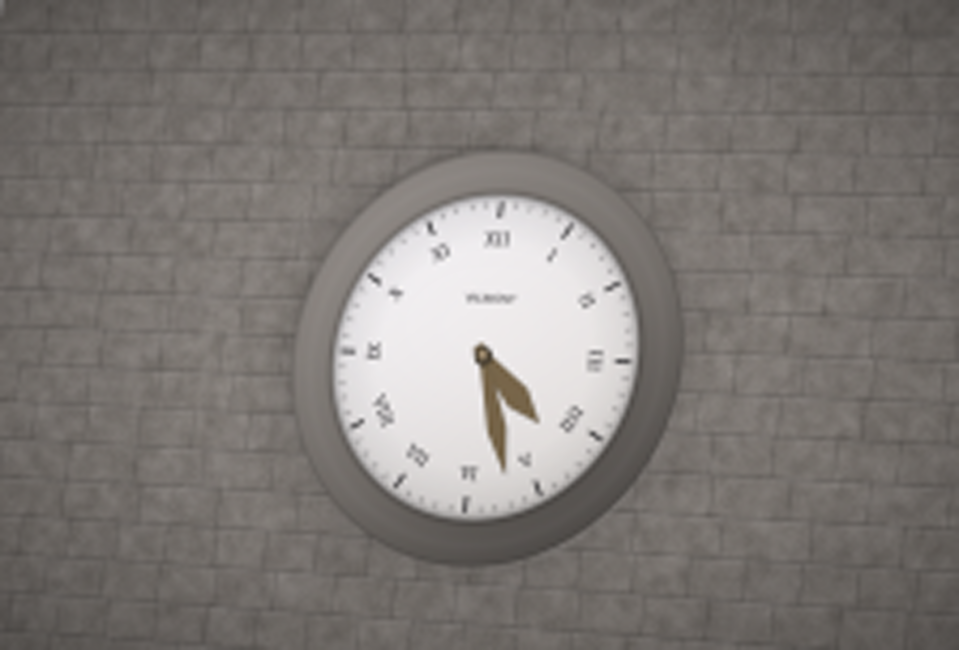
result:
{"hour": 4, "minute": 27}
